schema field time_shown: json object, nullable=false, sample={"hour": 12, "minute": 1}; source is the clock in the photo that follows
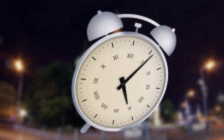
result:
{"hour": 5, "minute": 6}
